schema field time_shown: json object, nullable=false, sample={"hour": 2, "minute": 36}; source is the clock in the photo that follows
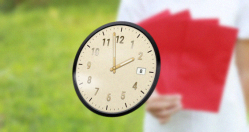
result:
{"hour": 1, "minute": 58}
